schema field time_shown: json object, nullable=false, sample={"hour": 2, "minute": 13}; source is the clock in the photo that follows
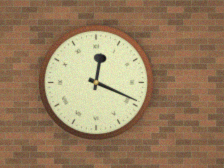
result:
{"hour": 12, "minute": 19}
